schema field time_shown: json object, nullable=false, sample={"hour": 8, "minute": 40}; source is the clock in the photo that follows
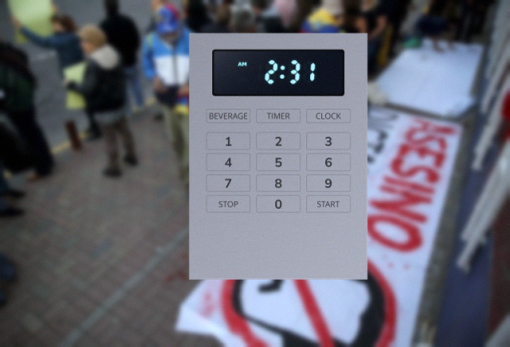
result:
{"hour": 2, "minute": 31}
